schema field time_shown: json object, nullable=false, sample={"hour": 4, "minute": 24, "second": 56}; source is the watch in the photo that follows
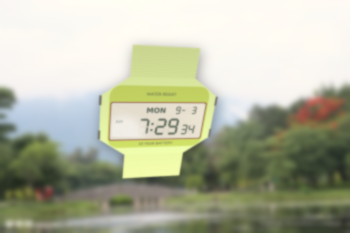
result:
{"hour": 7, "minute": 29, "second": 34}
